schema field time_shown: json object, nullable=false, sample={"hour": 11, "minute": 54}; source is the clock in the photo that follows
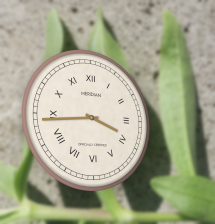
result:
{"hour": 3, "minute": 44}
